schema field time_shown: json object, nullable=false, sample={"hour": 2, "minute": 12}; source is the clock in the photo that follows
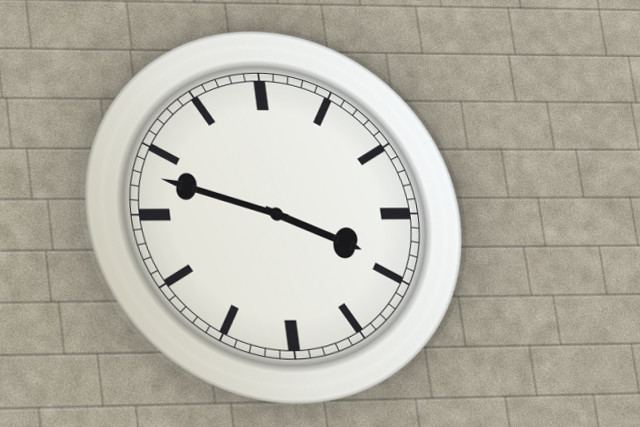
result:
{"hour": 3, "minute": 48}
